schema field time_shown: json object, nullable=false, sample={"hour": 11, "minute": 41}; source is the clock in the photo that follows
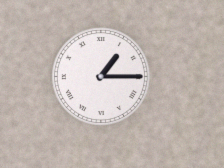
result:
{"hour": 1, "minute": 15}
